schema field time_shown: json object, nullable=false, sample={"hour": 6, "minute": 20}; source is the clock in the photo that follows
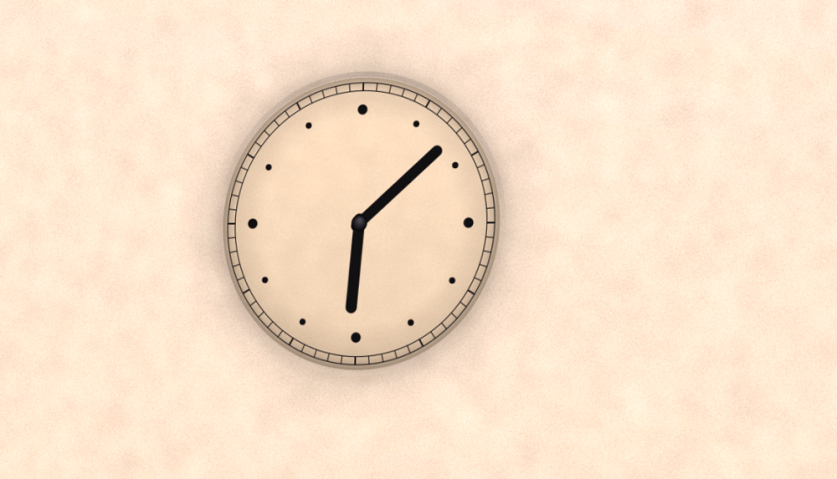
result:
{"hour": 6, "minute": 8}
